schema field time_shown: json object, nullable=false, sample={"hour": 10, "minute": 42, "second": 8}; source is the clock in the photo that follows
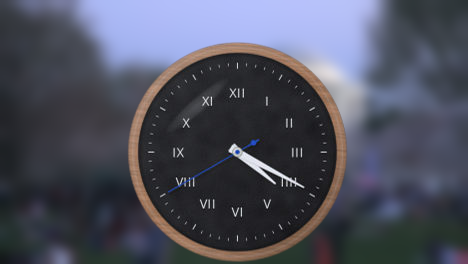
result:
{"hour": 4, "minute": 19, "second": 40}
